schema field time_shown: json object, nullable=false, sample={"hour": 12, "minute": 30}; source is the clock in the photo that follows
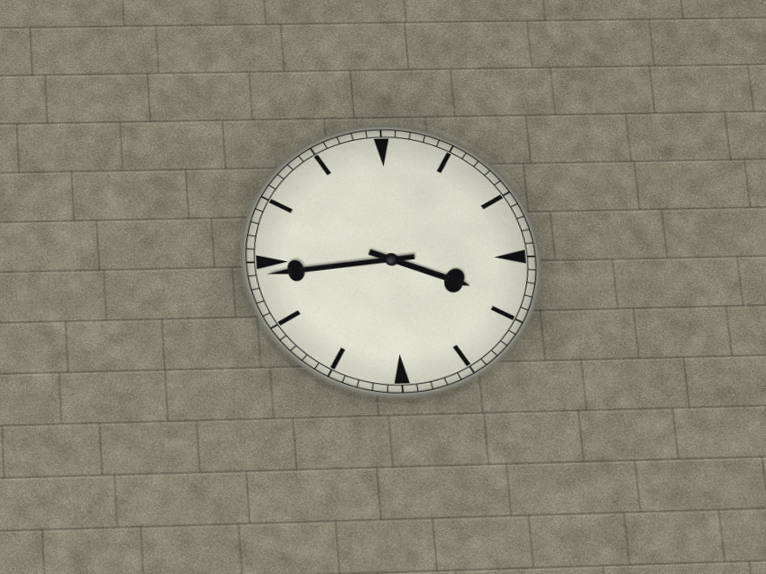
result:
{"hour": 3, "minute": 44}
